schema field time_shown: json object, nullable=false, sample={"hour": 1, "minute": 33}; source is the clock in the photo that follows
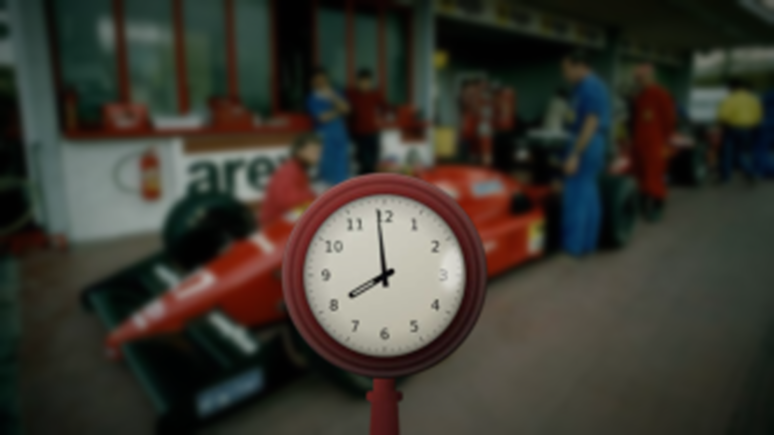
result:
{"hour": 7, "minute": 59}
